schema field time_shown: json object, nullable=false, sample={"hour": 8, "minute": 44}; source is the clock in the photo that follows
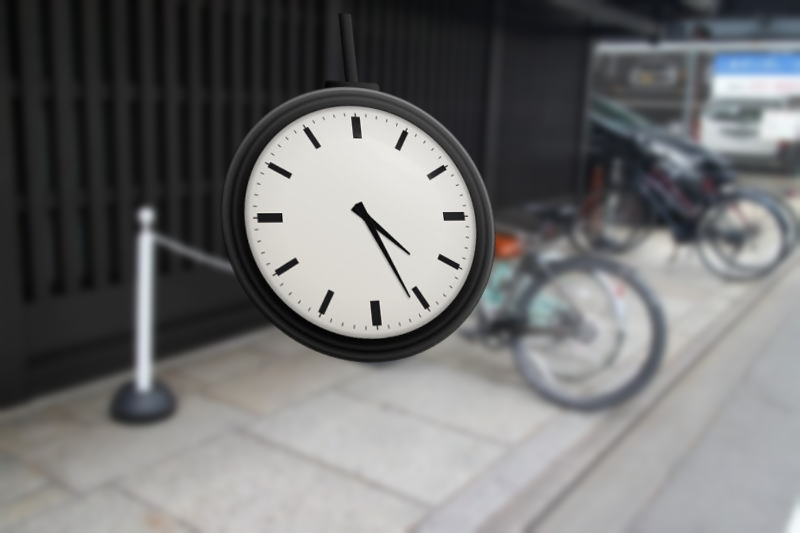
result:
{"hour": 4, "minute": 26}
